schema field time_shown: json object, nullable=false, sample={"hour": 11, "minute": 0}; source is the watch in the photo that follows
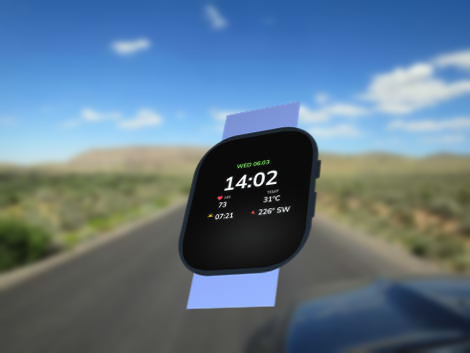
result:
{"hour": 14, "minute": 2}
